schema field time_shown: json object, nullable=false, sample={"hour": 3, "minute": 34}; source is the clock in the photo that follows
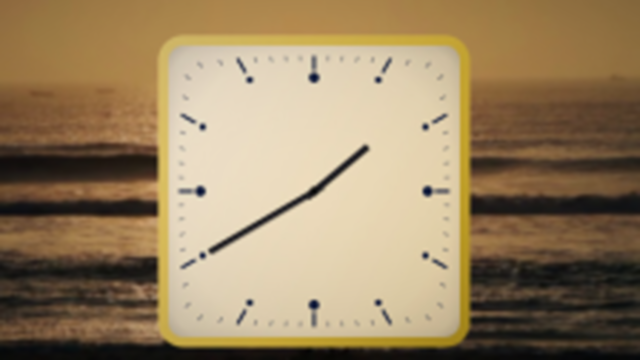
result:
{"hour": 1, "minute": 40}
